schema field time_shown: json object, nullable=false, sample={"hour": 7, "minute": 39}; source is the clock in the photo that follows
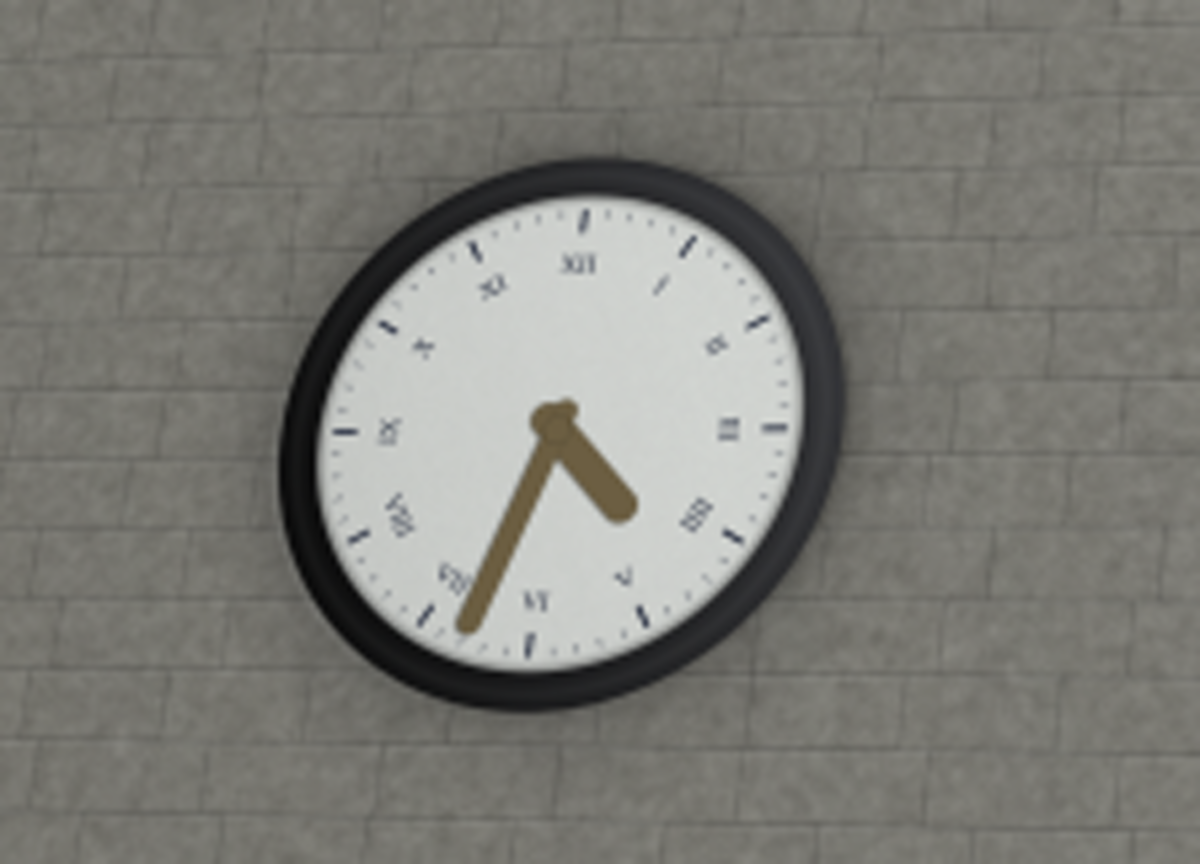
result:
{"hour": 4, "minute": 33}
